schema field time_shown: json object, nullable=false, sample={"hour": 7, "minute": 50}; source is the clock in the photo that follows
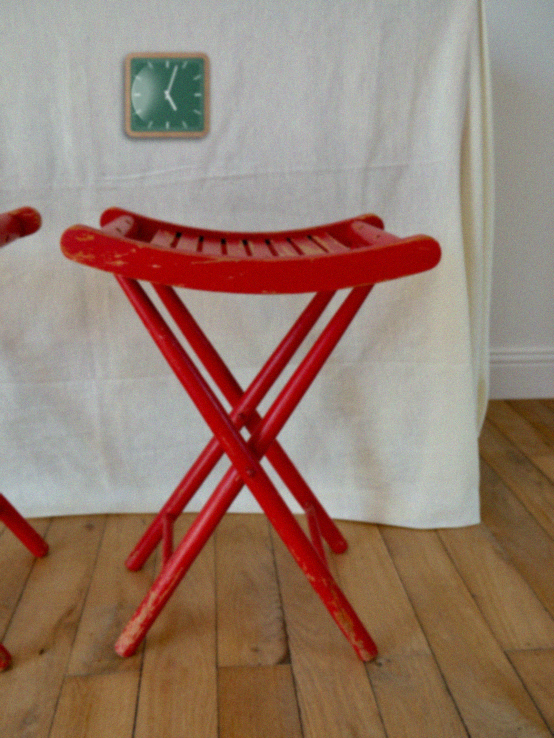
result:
{"hour": 5, "minute": 3}
